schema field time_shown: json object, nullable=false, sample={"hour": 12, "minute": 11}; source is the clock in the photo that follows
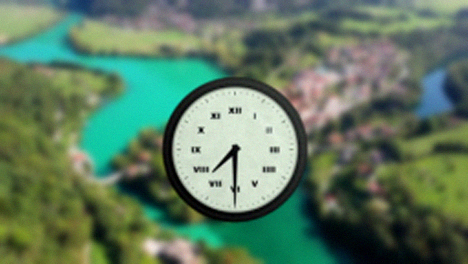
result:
{"hour": 7, "minute": 30}
